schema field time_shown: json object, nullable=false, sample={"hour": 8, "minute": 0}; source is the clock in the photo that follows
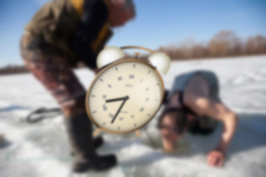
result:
{"hour": 8, "minute": 33}
